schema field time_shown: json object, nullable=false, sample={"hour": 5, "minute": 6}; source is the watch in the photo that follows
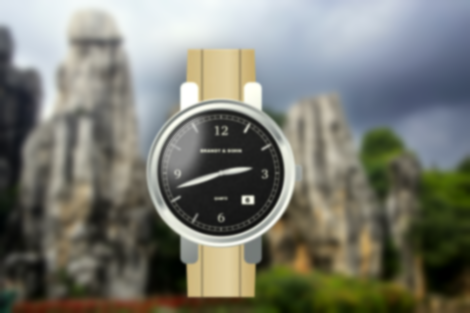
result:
{"hour": 2, "minute": 42}
